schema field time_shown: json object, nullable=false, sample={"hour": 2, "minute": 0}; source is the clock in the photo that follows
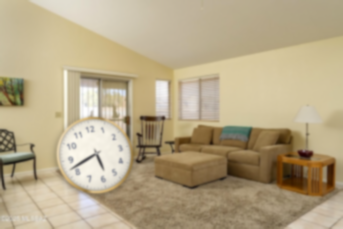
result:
{"hour": 5, "minute": 42}
